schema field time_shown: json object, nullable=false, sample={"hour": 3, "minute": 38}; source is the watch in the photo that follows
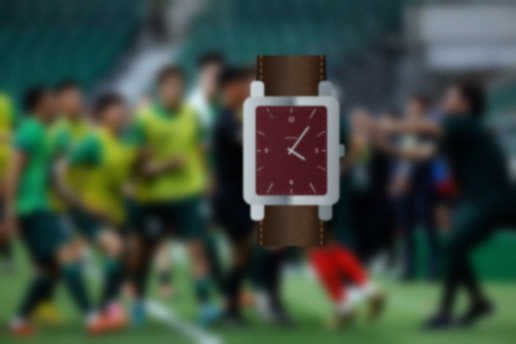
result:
{"hour": 4, "minute": 6}
